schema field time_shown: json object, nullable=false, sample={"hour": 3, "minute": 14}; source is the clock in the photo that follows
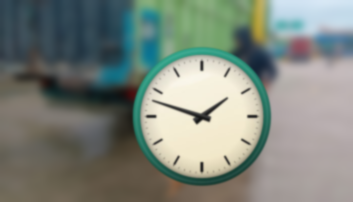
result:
{"hour": 1, "minute": 48}
